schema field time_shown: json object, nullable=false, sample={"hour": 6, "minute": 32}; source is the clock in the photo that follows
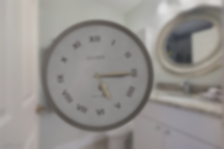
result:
{"hour": 5, "minute": 15}
